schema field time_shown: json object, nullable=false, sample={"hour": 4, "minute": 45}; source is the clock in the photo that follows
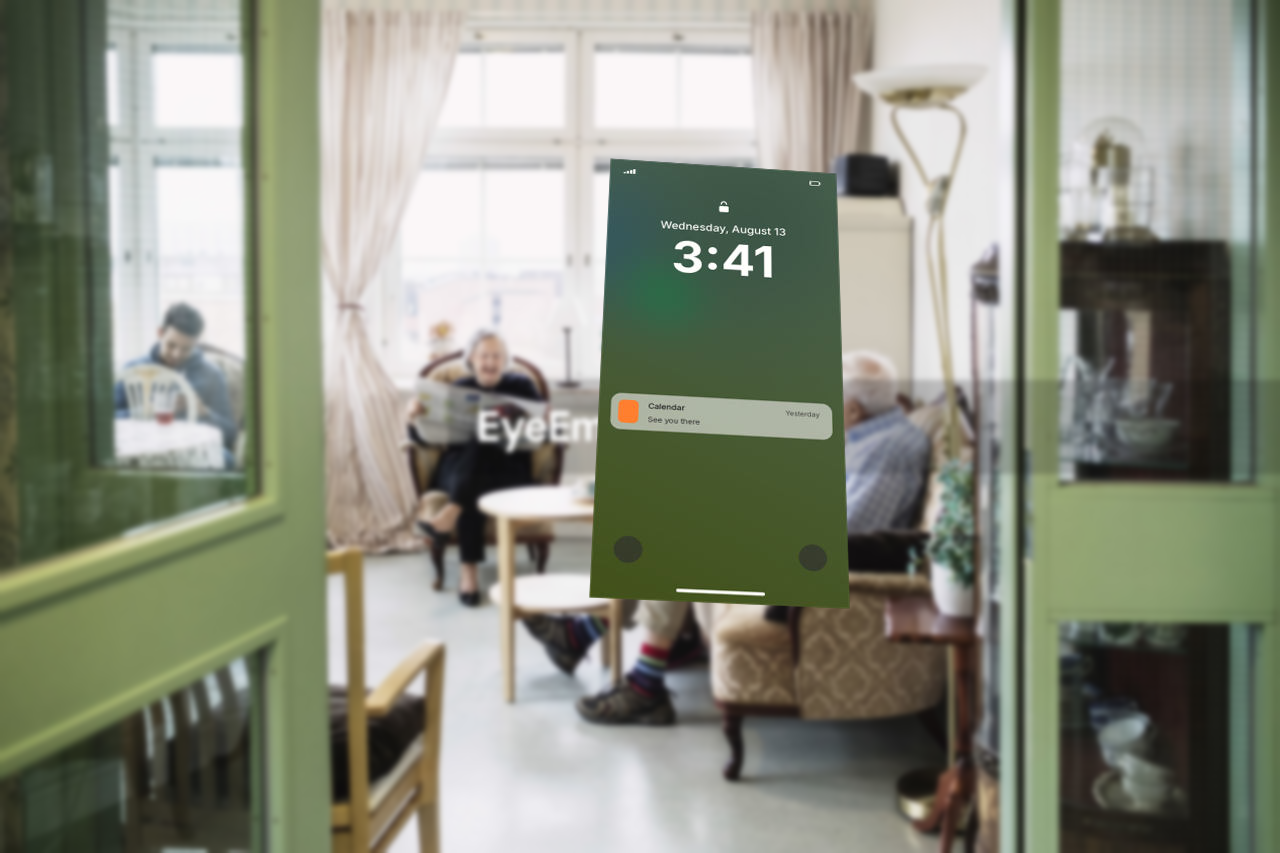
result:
{"hour": 3, "minute": 41}
